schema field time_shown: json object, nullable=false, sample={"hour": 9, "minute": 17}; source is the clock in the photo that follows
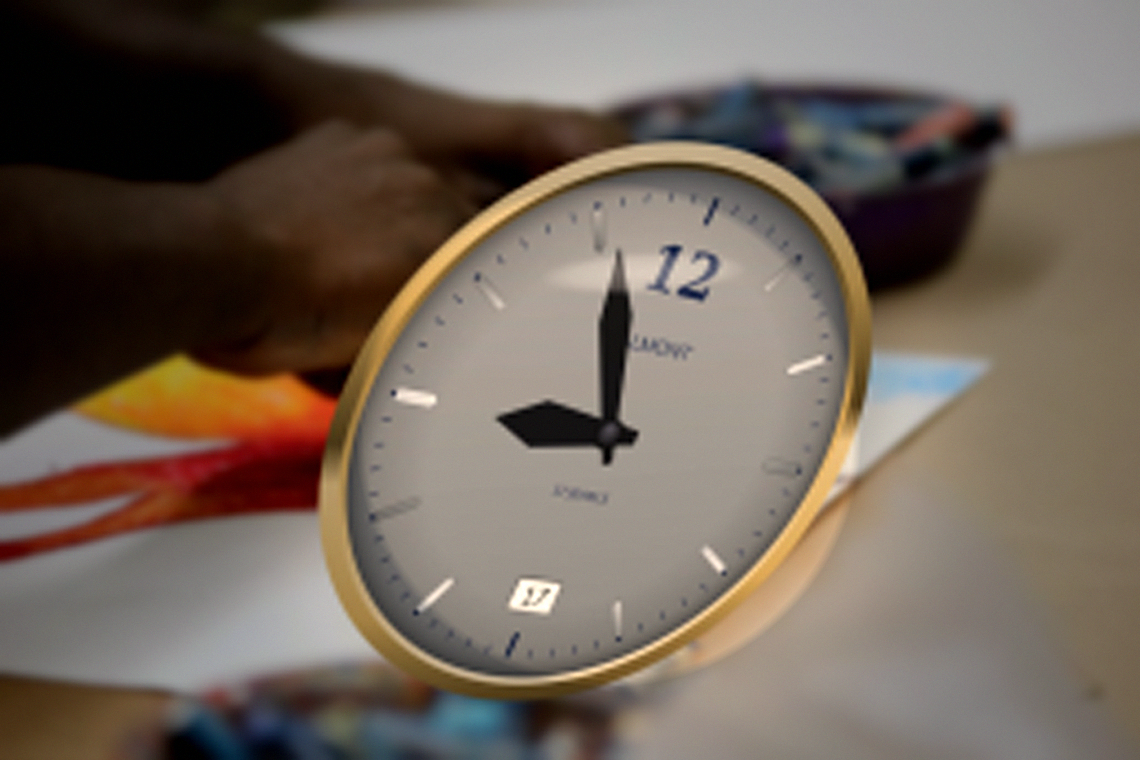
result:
{"hour": 8, "minute": 56}
